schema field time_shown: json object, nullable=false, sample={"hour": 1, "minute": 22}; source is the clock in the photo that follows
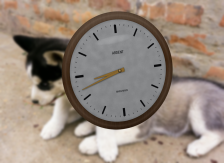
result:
{"hour": 8, "minute": 42}
